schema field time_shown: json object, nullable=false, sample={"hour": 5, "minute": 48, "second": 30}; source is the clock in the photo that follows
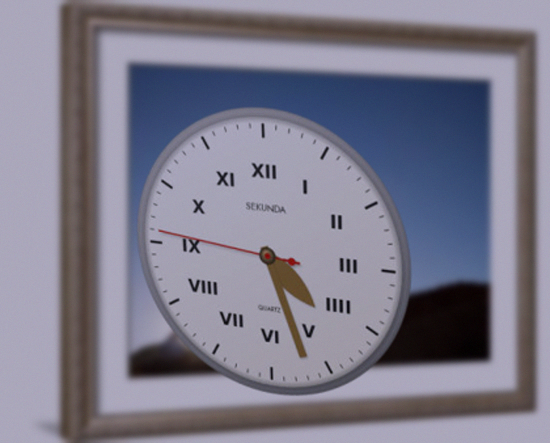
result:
{"hour": 4, "minute": 26, "second": 46}
